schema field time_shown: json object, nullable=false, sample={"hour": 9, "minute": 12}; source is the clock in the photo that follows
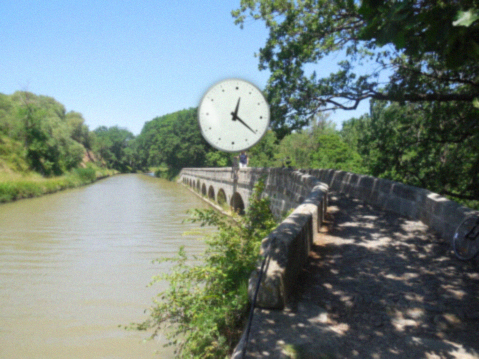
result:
{"hour": 12, "minute": 21}
